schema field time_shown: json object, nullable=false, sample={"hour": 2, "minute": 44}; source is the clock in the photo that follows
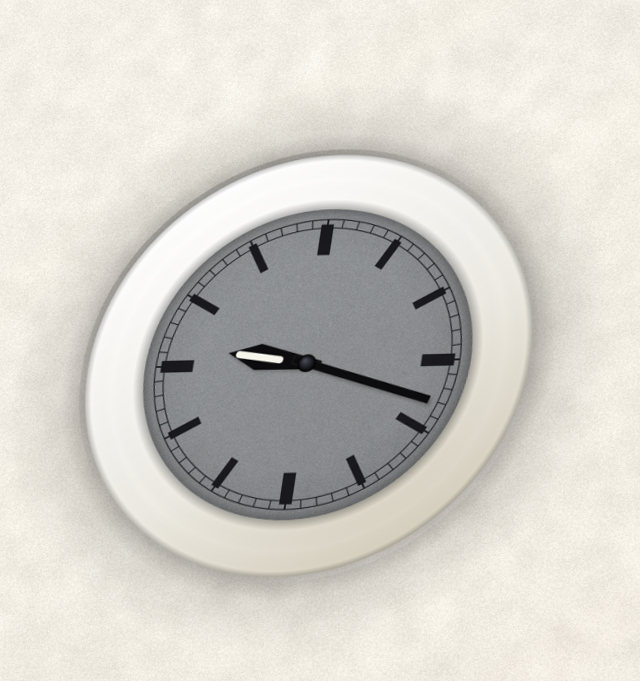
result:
{"hour": 9, "minute": 18}
